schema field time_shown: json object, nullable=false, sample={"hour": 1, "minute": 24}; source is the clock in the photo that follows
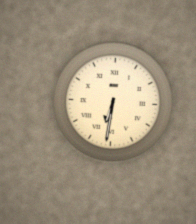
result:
{"hour": 6, "minute": 31}
